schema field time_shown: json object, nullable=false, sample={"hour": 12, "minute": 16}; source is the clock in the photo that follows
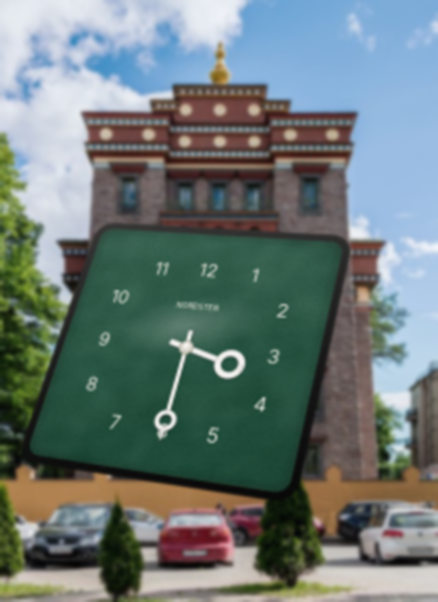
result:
{"hour": 3, "minute": 30}
